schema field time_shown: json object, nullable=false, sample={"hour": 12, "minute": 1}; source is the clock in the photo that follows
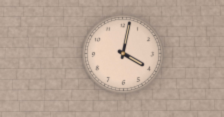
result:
{"hour": 4, "minute": 2}
